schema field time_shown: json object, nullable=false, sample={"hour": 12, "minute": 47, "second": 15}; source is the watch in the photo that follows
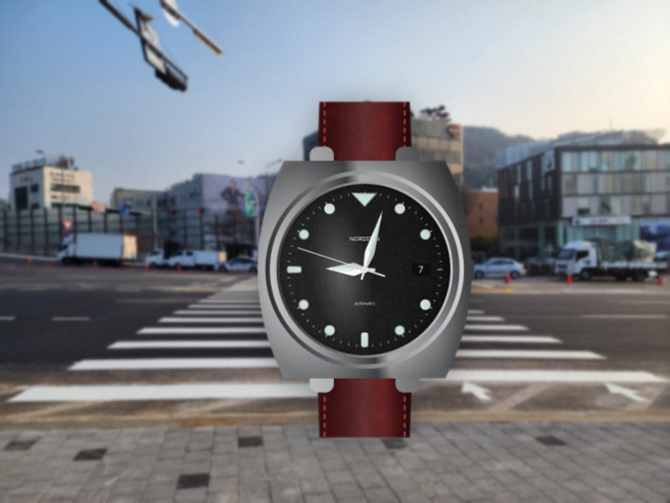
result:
{"hour": 9, "minute": 2, "second": 48}
